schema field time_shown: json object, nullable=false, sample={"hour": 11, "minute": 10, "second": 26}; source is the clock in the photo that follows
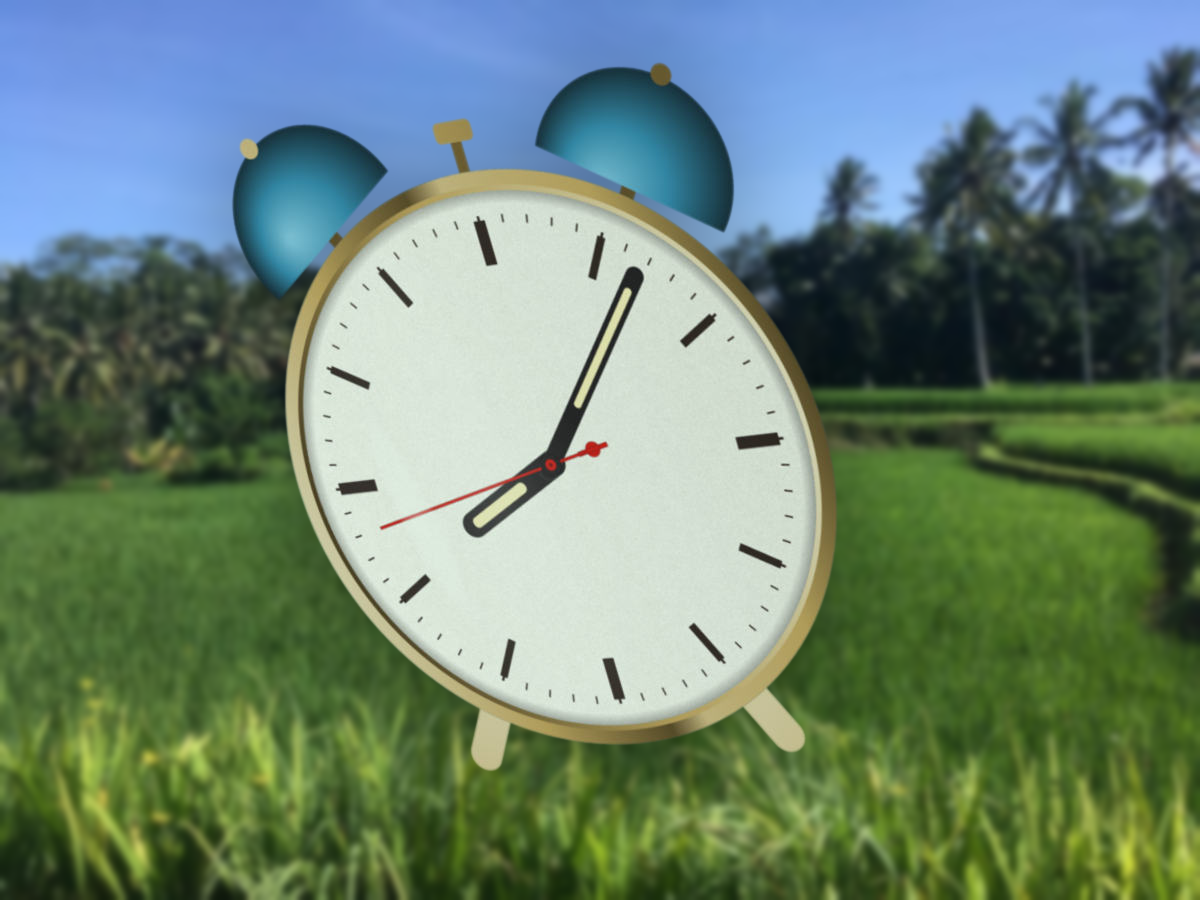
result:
{"hour": 8, "minute": 6, "second": 43}
